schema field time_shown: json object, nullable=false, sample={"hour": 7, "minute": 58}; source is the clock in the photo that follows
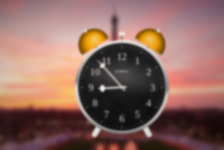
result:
{"hour": 8, "minute": 53}
